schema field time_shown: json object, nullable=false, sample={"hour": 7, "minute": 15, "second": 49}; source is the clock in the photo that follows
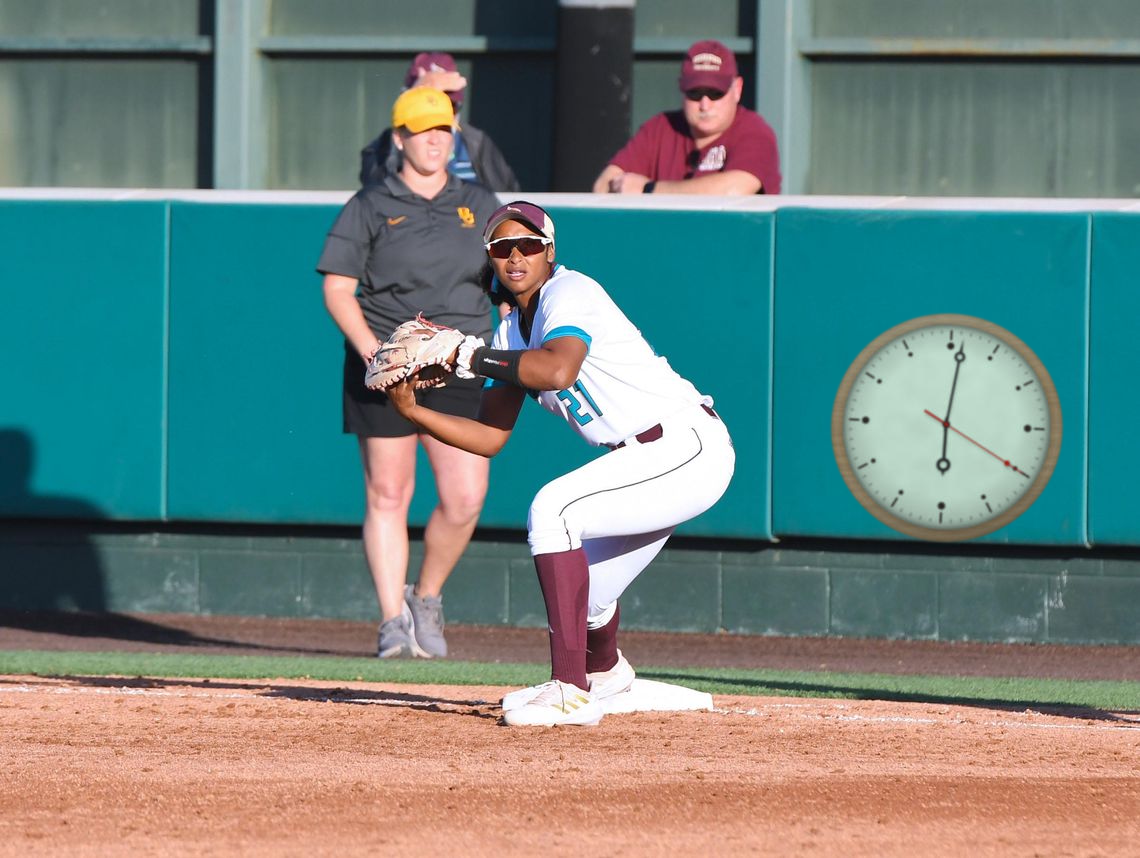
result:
{"hour": 6, "minute": 1, "second": 20}
